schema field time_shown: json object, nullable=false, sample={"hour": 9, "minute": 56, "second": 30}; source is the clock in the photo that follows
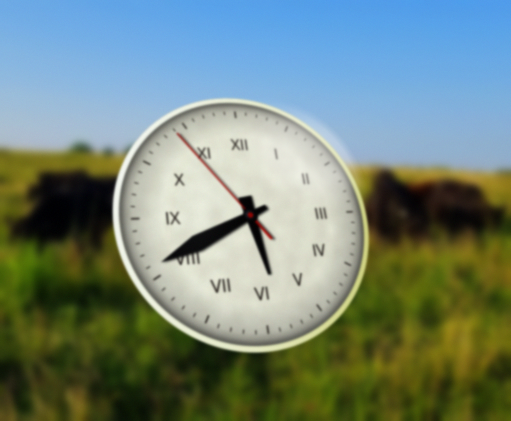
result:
{"hour": 5, "minute": 40, "second": 54}
